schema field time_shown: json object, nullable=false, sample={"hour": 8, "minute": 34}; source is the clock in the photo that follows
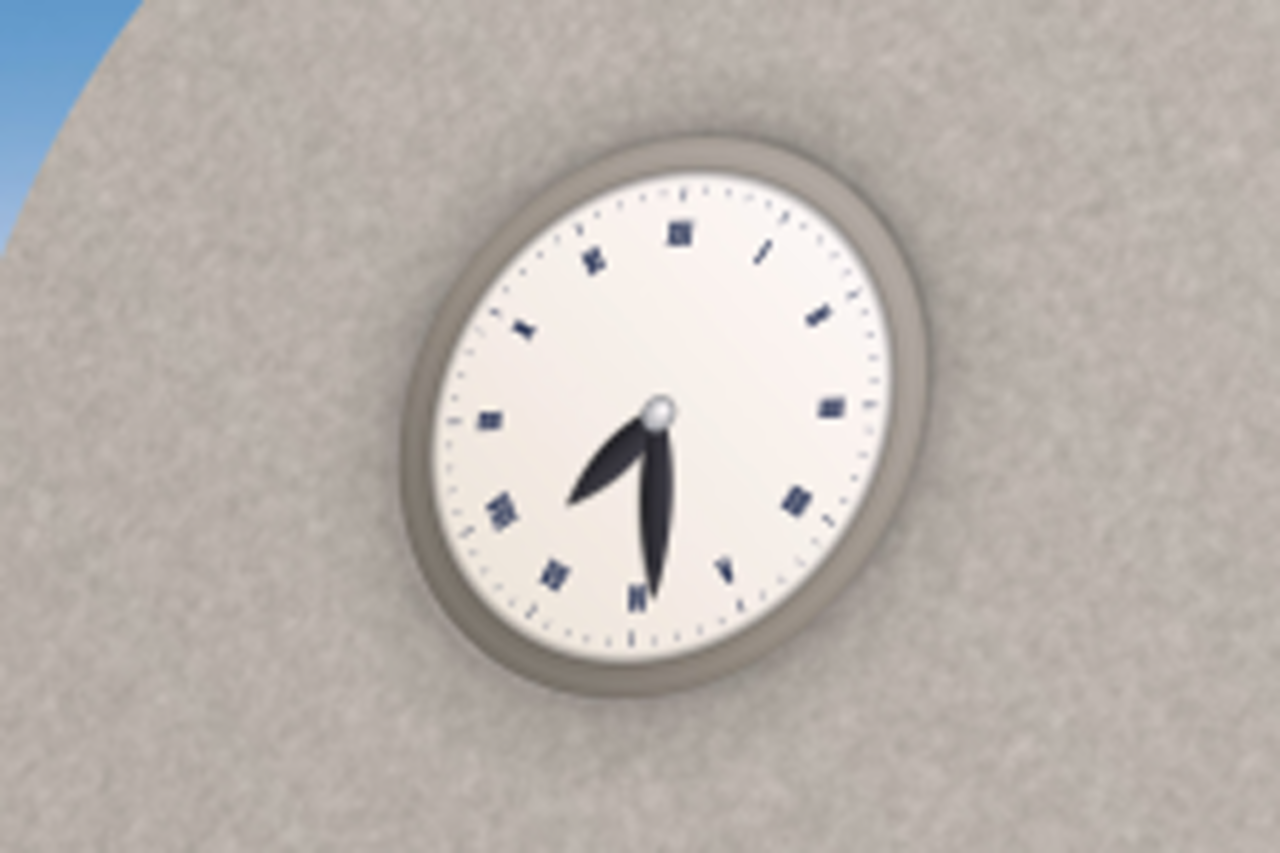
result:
{"hour": 7, "minute": 29}
